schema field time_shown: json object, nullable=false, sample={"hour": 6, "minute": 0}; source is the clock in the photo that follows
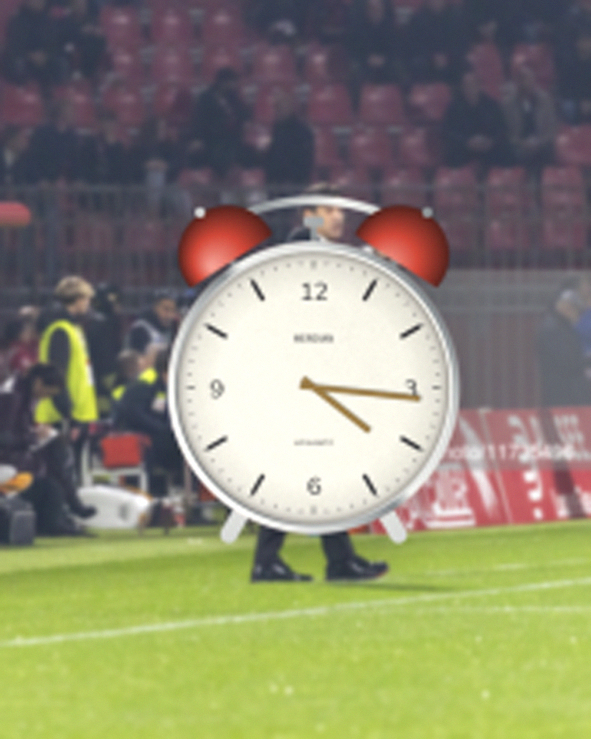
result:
{"hour": 4, "minute": 16}
